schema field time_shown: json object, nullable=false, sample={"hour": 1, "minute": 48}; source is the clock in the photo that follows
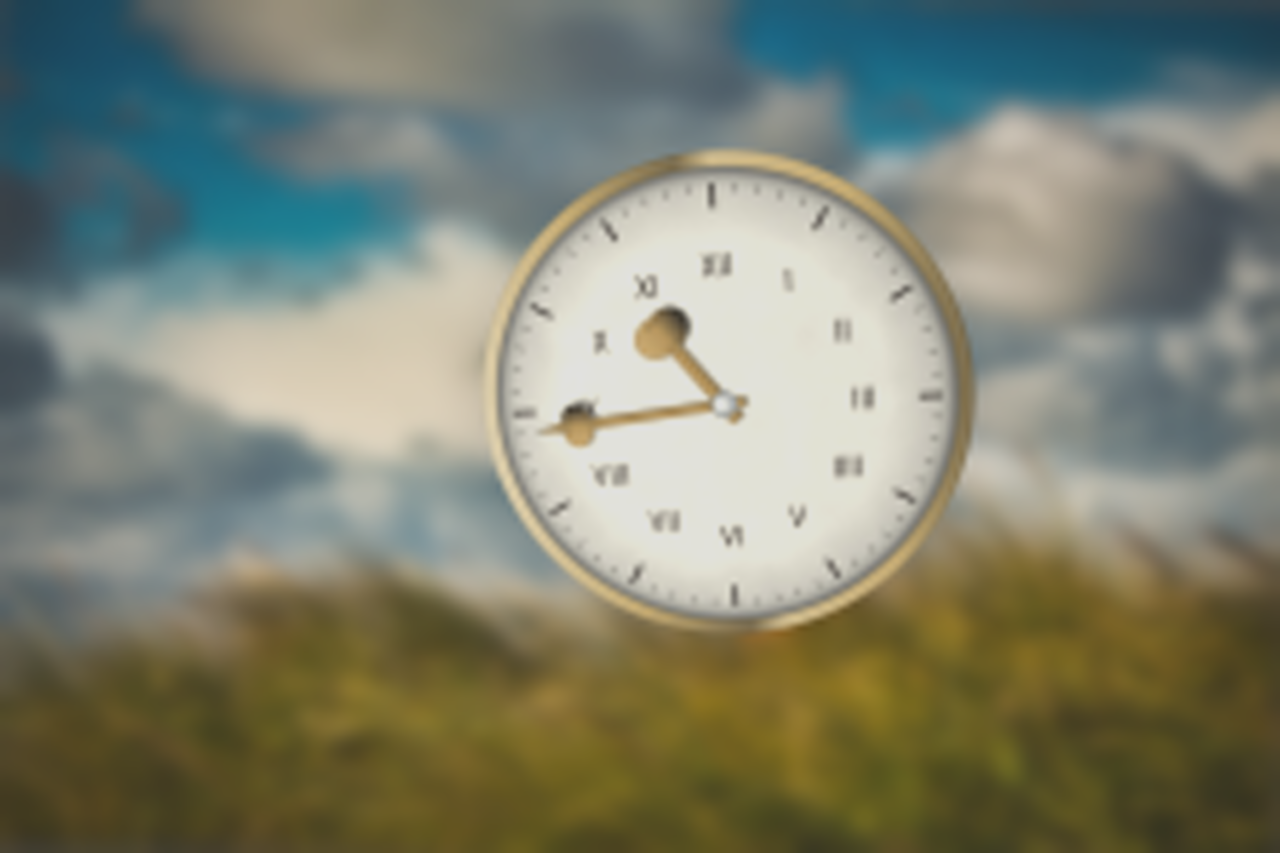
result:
{"hour": 10, "minute": 44}
